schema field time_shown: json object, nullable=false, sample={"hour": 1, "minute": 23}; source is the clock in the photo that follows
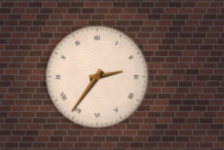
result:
{"hour": 2, "minute": 36}
